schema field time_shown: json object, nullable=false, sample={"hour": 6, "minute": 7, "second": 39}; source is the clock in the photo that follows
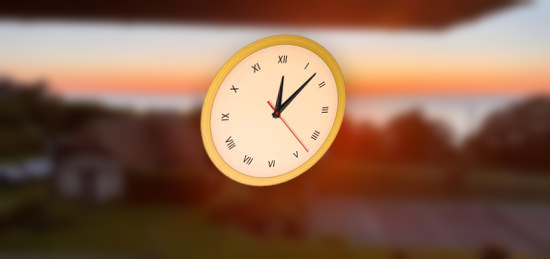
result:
{"hour": 12, "minute": 7, "second": 23}
